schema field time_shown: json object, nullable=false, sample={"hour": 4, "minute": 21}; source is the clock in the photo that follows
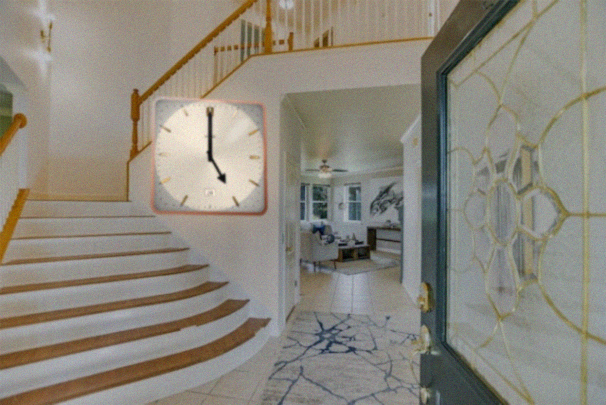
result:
{"hour": 5, "minute": 0}
